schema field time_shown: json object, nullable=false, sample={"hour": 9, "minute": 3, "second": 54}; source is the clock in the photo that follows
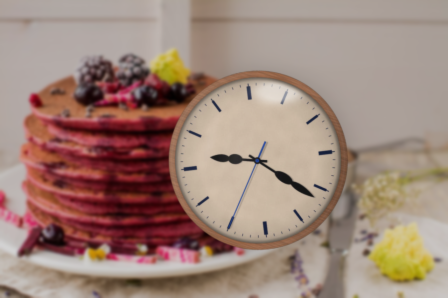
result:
{"hour": 9, "minute": 21, "second": 35}
